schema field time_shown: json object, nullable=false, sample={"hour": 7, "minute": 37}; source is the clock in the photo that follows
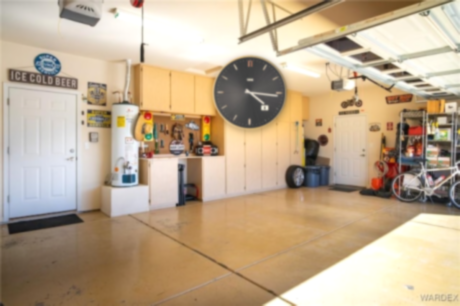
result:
{"hour": 4, "minute": 16}
